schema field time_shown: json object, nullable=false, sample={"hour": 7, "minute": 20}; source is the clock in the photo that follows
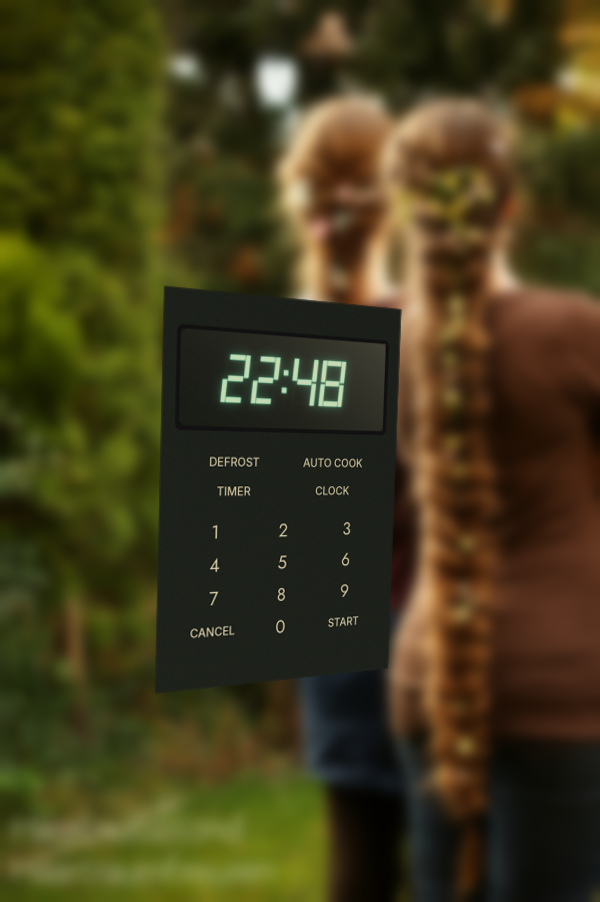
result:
{"hour": 22, "minute": 48}
